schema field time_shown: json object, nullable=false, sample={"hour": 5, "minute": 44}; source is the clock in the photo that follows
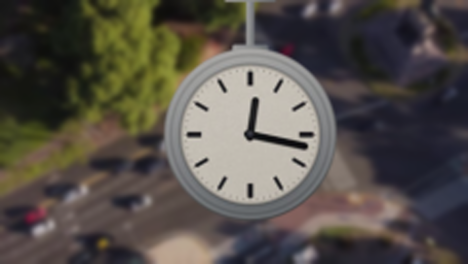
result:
{"hour": 12, "minute": 17}
